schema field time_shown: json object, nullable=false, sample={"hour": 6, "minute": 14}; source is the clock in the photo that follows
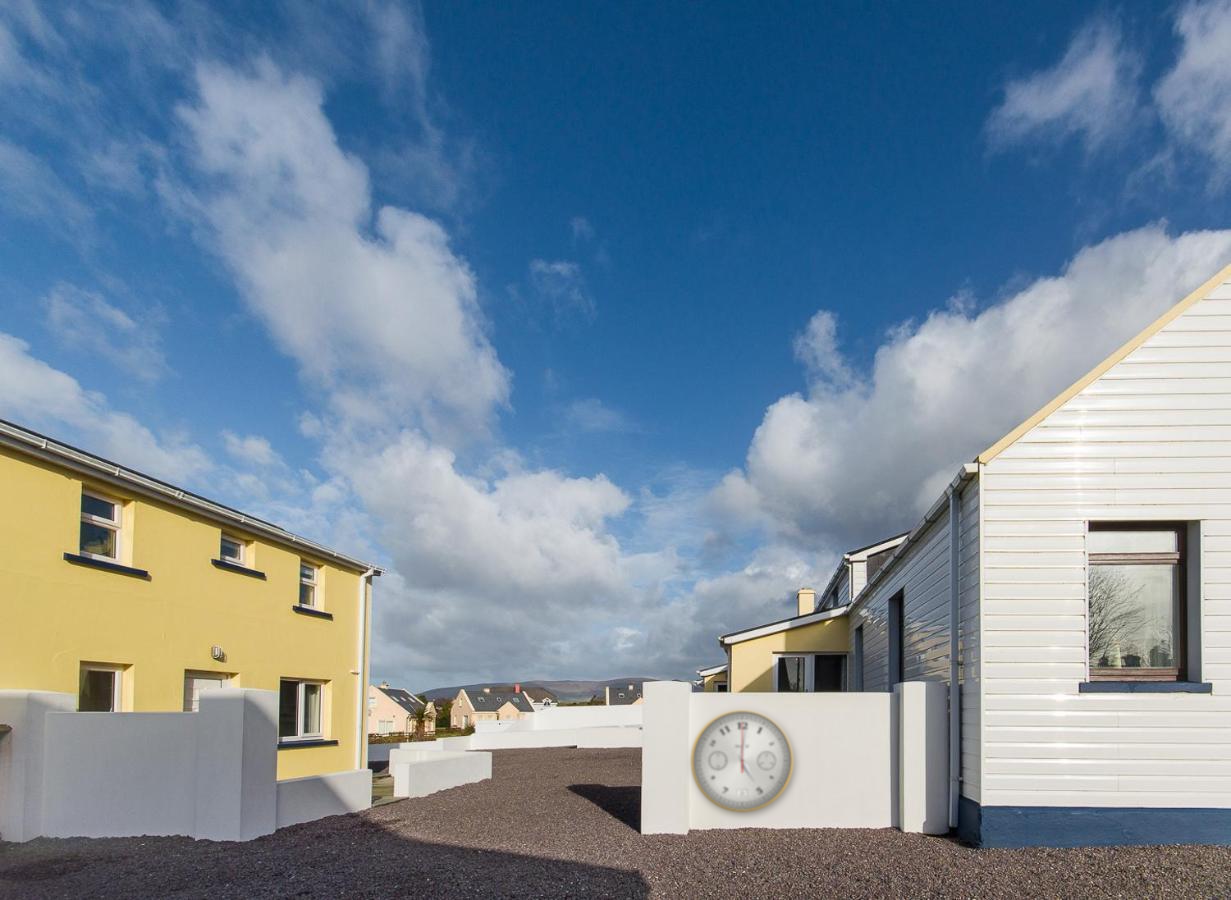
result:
{"hour": 5, "minute": 1}
